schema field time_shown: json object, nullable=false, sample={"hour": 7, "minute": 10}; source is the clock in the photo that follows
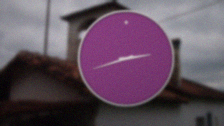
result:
{"hour": 2, "minute": 42}
